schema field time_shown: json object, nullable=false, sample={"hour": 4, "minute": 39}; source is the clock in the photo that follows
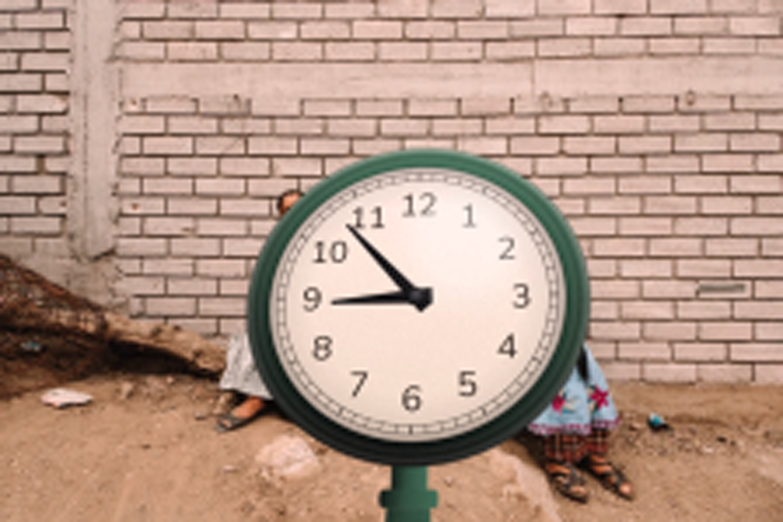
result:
{"hour": 8, "minute": 53}
